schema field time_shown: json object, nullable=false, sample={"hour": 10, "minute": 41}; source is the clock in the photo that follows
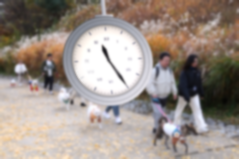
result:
{"hour": 11, "minute": 25}
